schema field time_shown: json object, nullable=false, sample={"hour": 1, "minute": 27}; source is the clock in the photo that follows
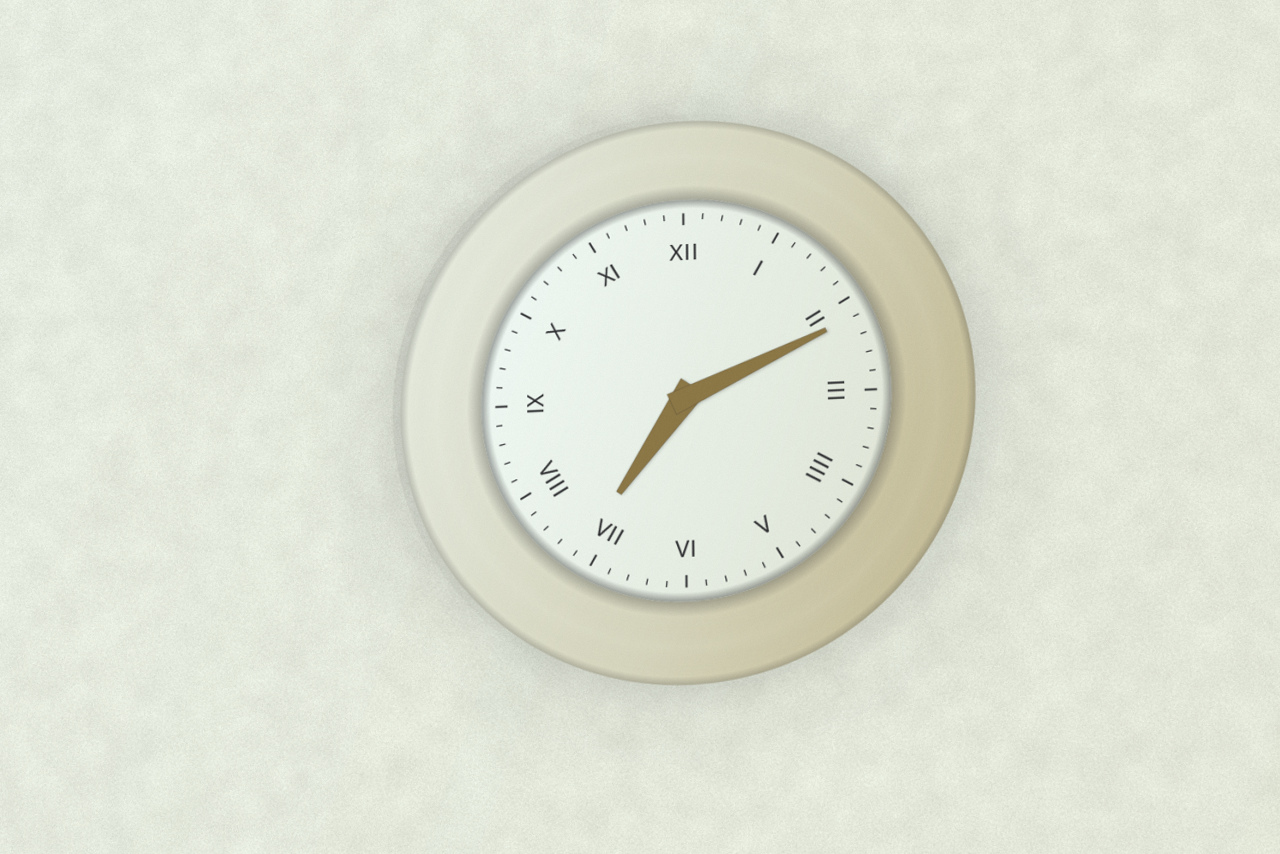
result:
{"hour": 7, "minute": 11}
